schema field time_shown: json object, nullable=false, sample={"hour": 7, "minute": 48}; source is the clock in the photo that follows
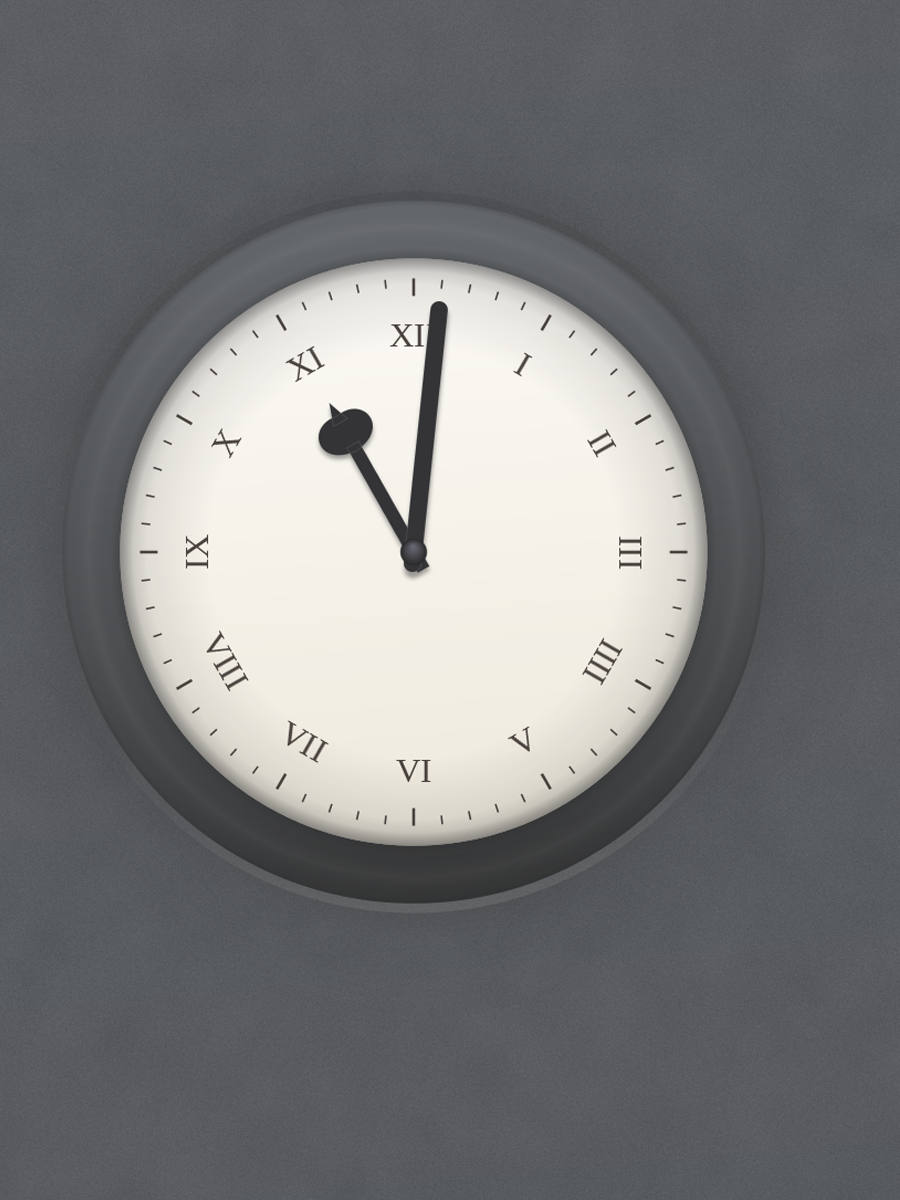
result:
{"hour": 11, "minute": 1}
